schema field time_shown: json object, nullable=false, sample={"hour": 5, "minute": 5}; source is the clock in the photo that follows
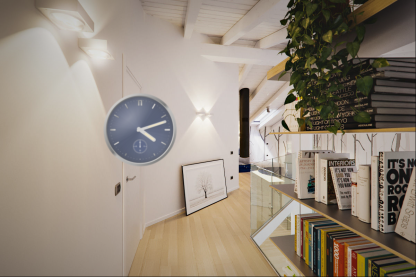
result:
{"hour": 4, "minute": 12}
